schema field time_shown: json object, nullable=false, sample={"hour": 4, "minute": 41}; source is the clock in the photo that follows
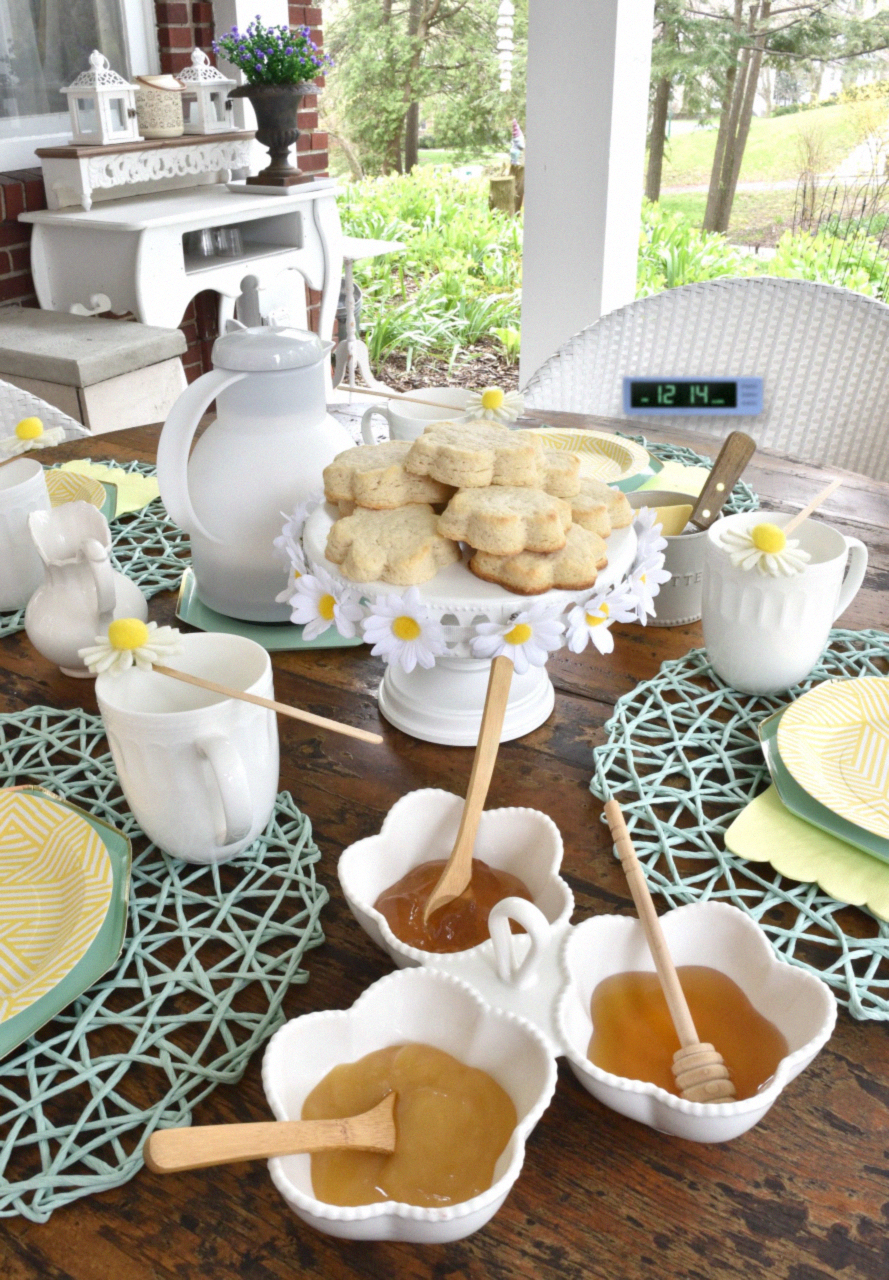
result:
{"hour": 12, "minute": 14}
